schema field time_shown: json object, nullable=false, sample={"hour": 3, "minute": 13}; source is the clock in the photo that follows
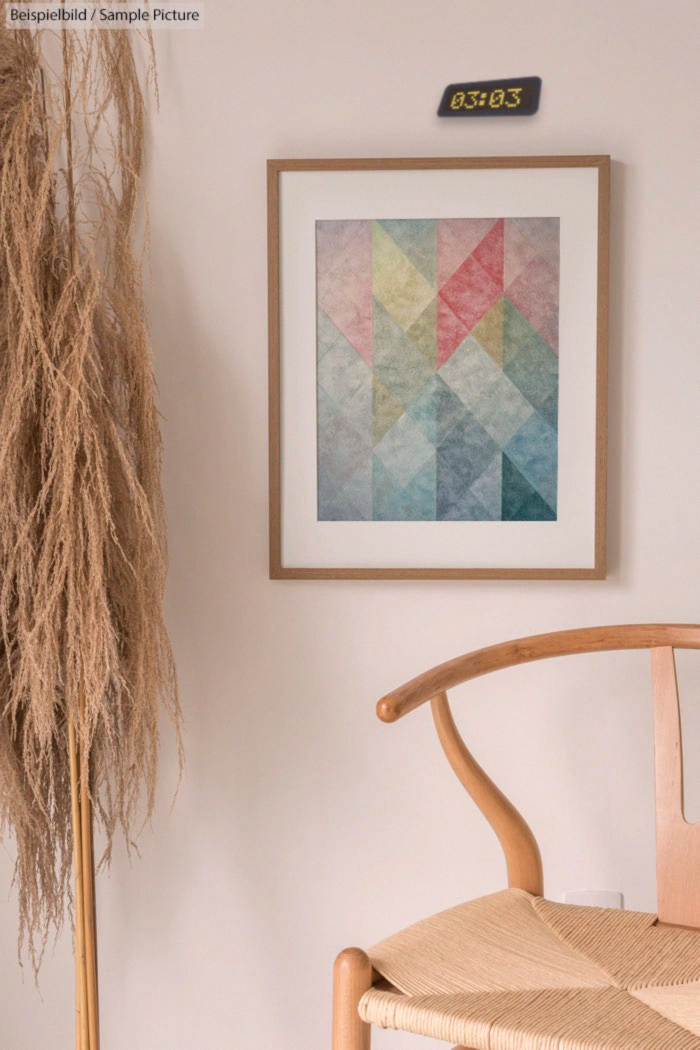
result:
{"hour": 3, "minute": 3}
